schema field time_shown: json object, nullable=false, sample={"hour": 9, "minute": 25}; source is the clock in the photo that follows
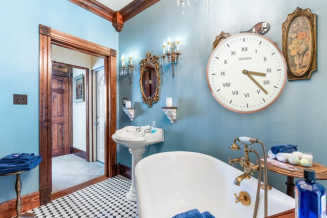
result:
{"hour": 3, "minute": 23}
